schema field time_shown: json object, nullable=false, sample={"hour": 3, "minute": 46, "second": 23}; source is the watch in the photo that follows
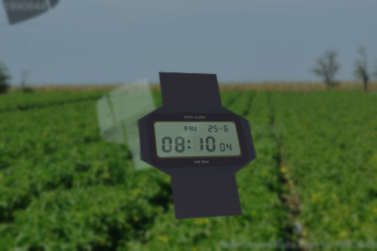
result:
{"hour": 8, "minute": 10, "second": 4}
